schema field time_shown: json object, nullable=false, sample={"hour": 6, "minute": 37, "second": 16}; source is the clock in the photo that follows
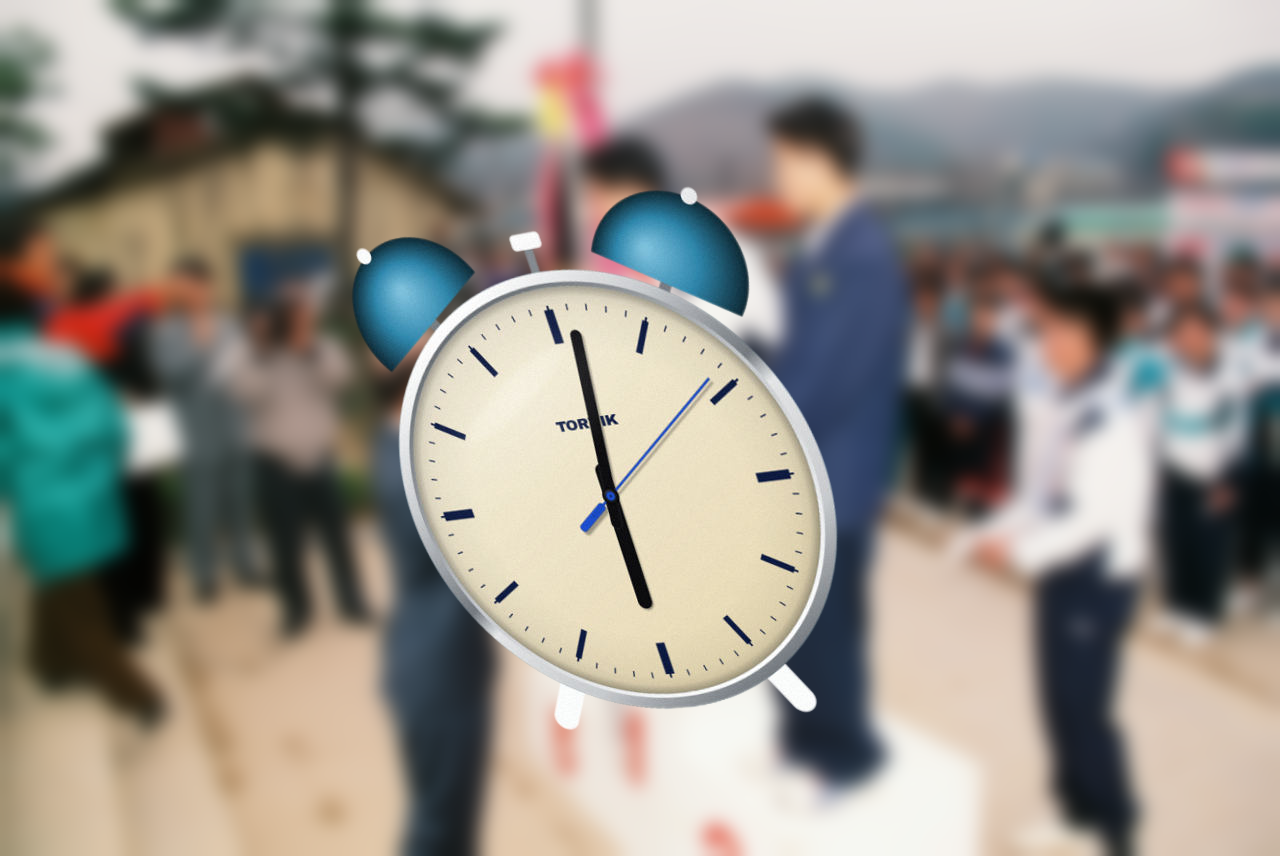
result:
{"hour": 6, "minute": 1, "second": 9}
